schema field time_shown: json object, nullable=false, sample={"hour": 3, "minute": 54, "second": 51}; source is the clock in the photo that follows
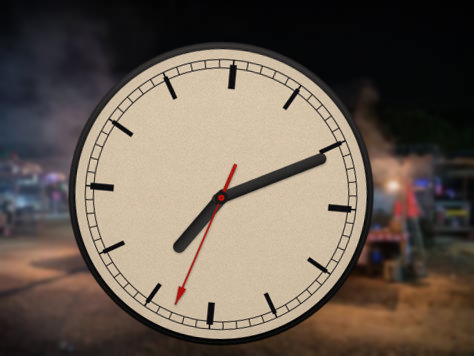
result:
{"hour": 7, "minute": 10, "second": 33}
